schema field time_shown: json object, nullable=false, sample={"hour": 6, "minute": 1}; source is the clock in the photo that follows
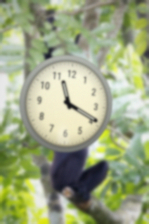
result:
{"hour": 11, "minute": 19}
